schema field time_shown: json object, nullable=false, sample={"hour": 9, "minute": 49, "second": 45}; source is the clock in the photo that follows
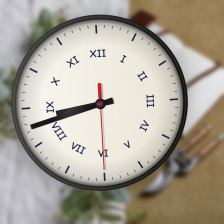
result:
{"hour": 8, "minute": 42, "second": 30}
